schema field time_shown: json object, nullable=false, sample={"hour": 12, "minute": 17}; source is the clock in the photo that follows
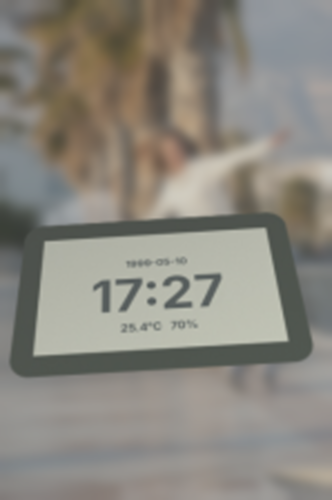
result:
{"hour": 17, "minute": 27}
